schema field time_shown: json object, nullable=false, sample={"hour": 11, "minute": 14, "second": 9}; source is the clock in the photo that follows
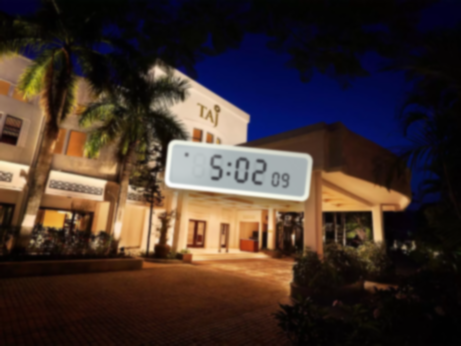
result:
{"hour": 5, "minute": 2, "second": 9}
